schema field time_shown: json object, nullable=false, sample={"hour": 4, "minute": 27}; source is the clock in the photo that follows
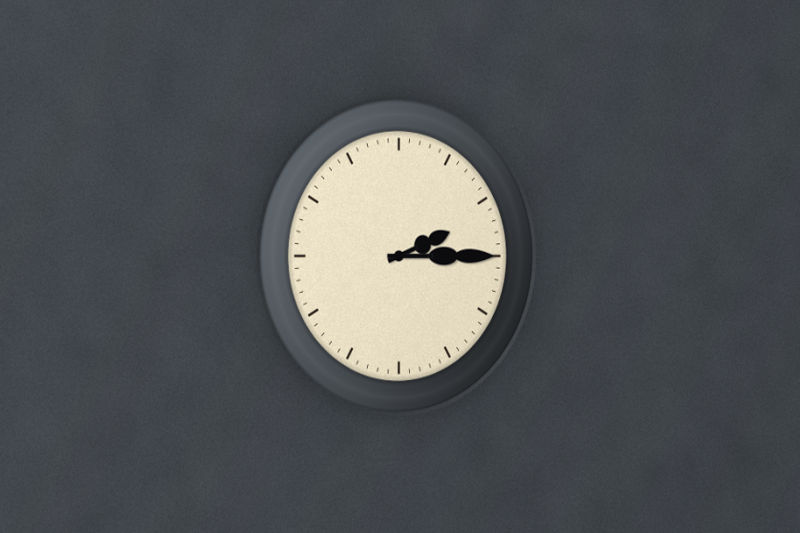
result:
{"hour": 2, "minute": 15}
